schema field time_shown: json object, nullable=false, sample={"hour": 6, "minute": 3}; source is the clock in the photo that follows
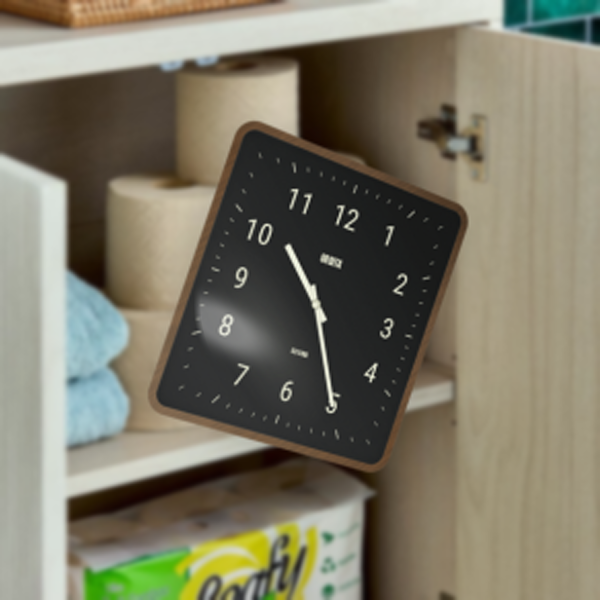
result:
{"hour": 10, "minute": 25}
